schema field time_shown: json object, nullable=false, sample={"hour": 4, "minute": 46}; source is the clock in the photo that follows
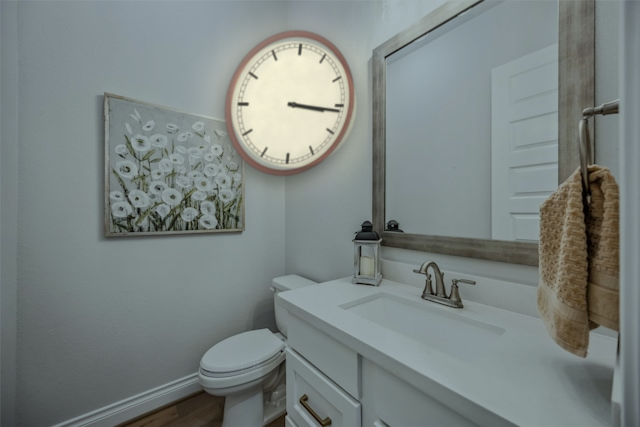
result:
{"hour": 3, "minute": 16}
